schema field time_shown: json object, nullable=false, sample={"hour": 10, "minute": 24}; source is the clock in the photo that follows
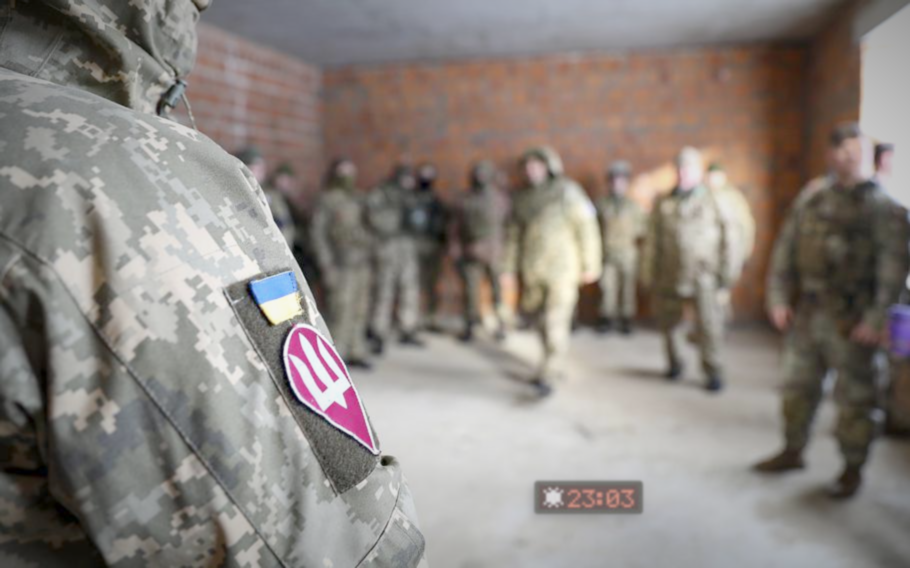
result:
{"hour": 23, "minute": 3}
